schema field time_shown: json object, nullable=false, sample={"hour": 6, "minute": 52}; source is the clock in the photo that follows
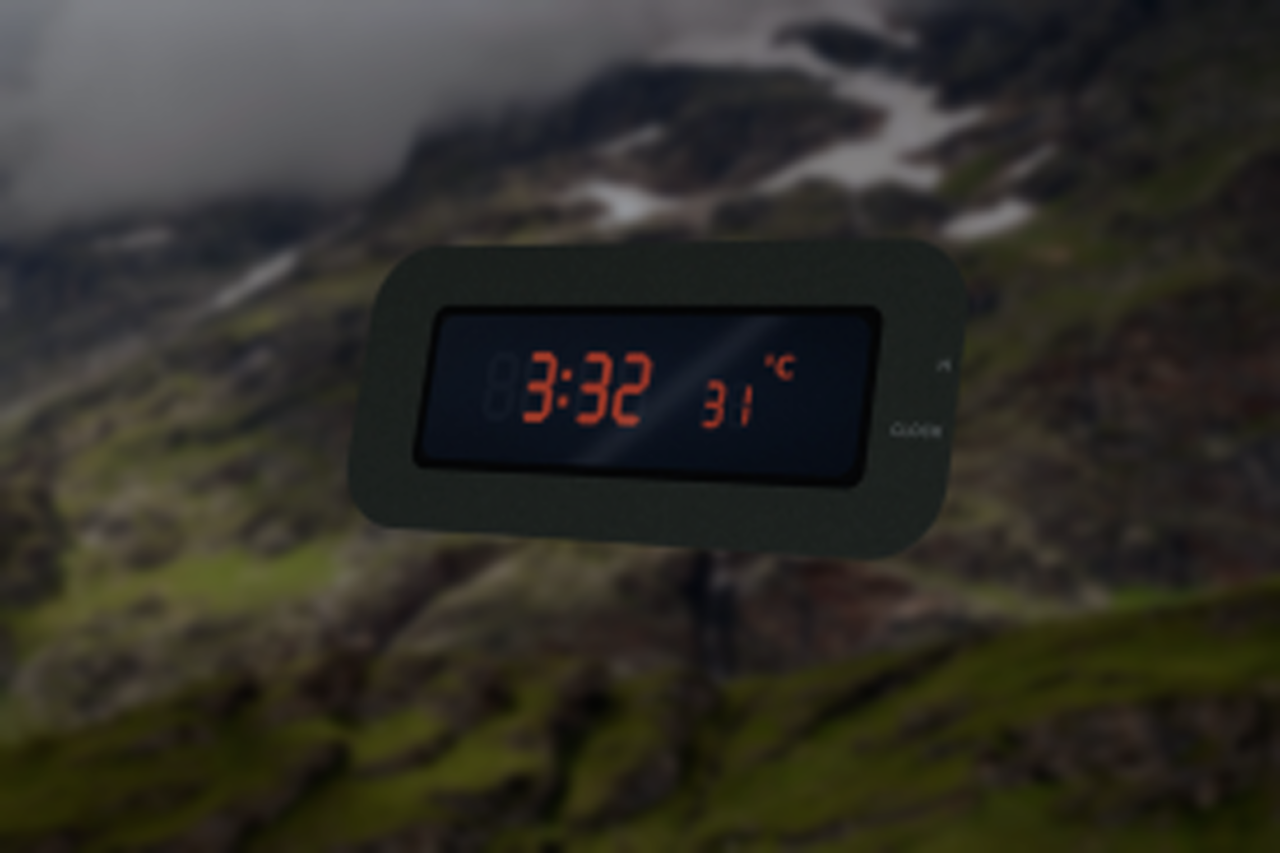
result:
{"hour": 3, "minute": 32}
